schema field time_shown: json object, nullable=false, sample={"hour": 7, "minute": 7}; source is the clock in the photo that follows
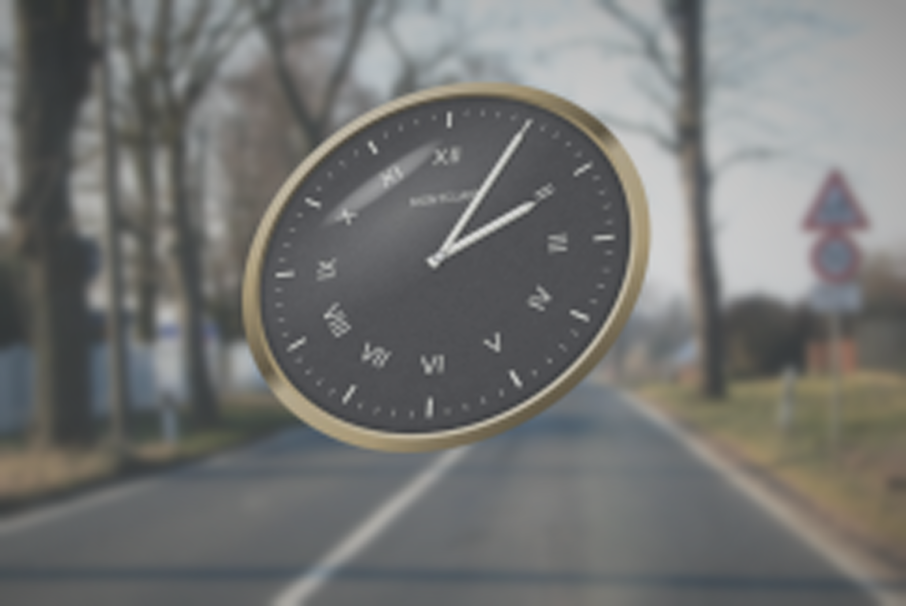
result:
{"hour": 2, "minute": 5}
